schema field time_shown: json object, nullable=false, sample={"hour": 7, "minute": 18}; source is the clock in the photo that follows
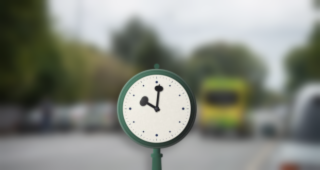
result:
{"hour": 10, "minute": 1}
